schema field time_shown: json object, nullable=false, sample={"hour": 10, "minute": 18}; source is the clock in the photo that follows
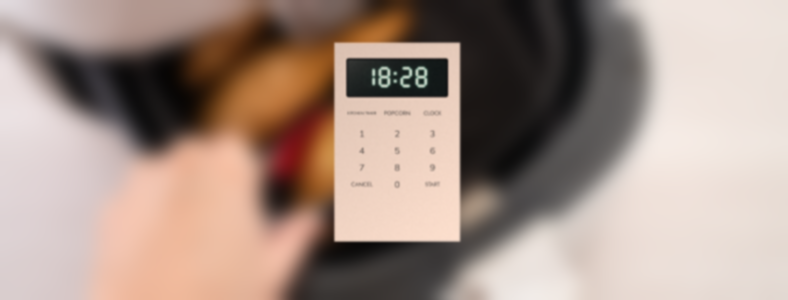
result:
{"hour": 18, "minute": 28}
